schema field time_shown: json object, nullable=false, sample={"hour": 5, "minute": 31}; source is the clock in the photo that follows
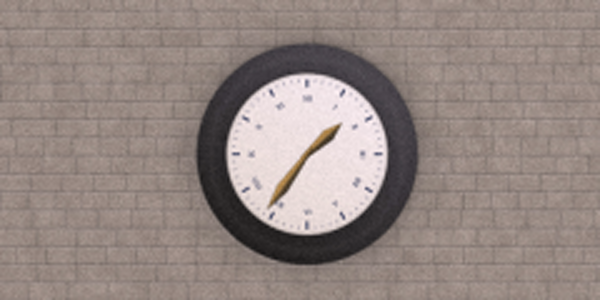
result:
{"hour": 1, "minute": 36}
